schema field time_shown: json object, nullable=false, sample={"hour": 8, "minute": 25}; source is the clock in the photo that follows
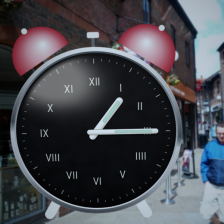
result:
{"hour": 1, "minute": 15}
